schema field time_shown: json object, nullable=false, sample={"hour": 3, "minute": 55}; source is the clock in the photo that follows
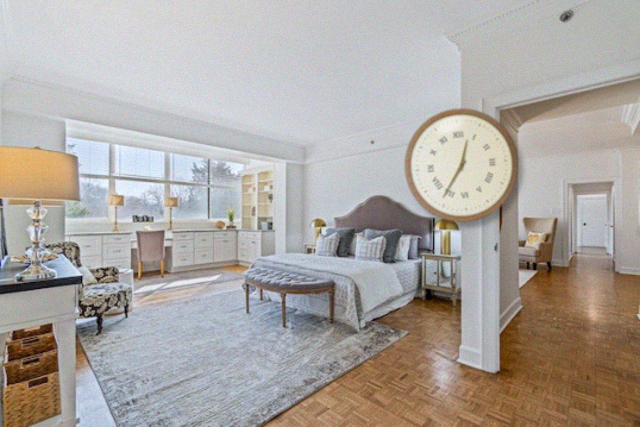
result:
{"hour": 12, "minute": 36}
